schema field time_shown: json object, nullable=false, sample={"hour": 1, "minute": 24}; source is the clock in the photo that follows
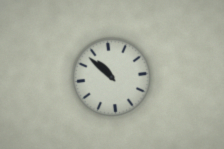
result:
{"hour": 10, "minute": 53}
